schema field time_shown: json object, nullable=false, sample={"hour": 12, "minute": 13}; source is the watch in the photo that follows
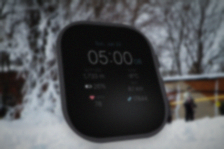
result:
{"hour": 5, "minute": 0}
